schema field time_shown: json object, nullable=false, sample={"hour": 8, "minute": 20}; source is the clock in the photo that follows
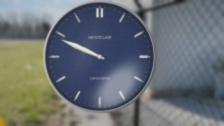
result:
{"hour": 9, "minute": 49}
